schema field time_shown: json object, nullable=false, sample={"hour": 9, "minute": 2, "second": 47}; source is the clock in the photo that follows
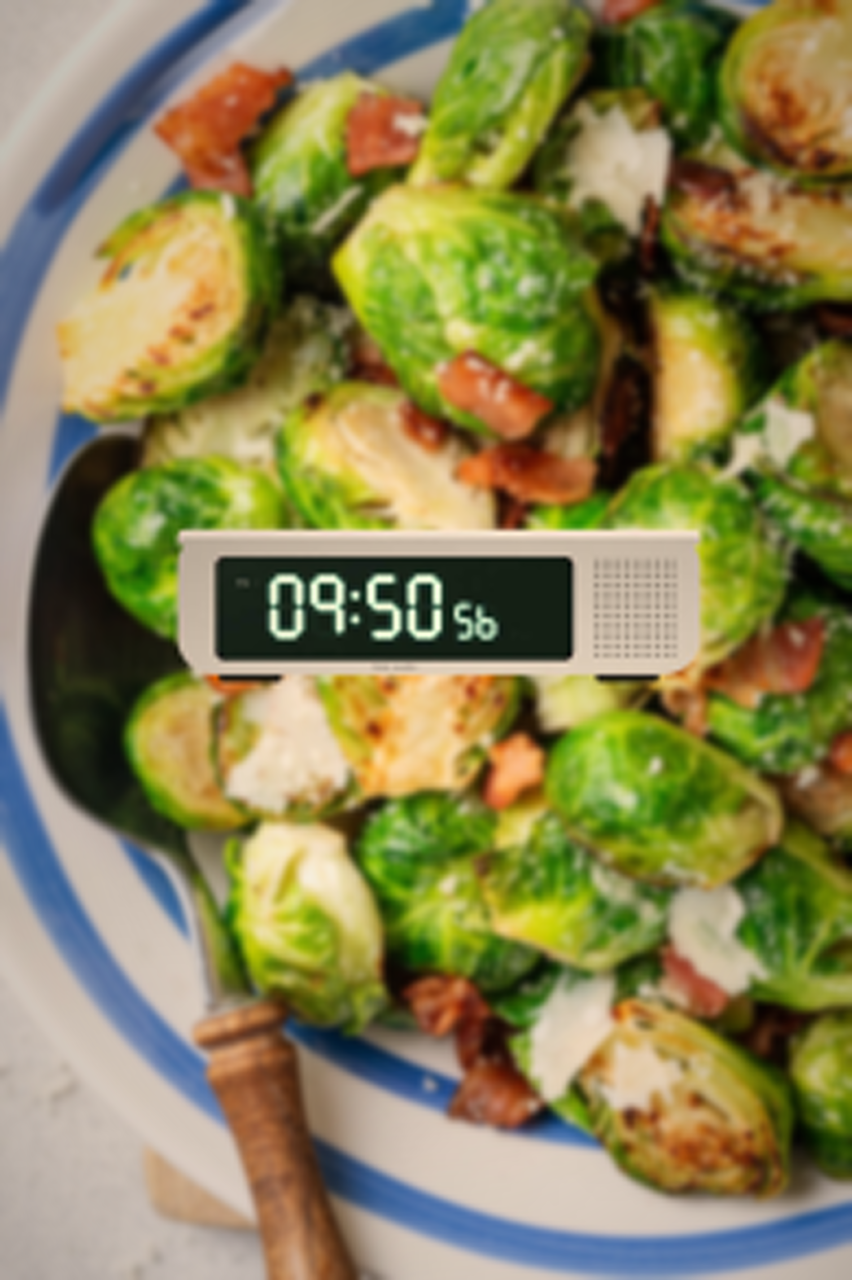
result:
{"hour": 9, "minute": 50, "second": 56}
